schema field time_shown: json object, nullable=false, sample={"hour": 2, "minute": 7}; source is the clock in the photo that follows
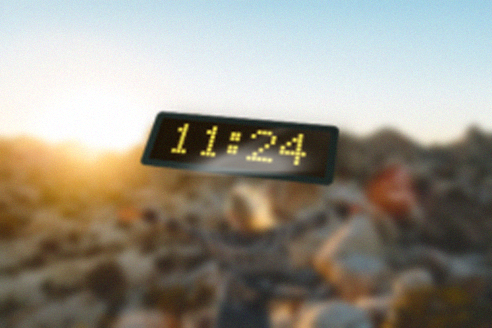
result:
{"hour": 11, "minute": 24}
